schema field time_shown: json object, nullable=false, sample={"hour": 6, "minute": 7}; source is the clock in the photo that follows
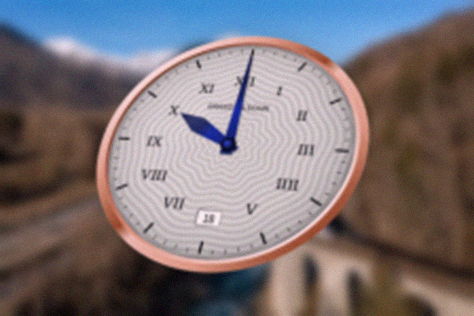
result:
{"hour": 10, "minute": 0}
